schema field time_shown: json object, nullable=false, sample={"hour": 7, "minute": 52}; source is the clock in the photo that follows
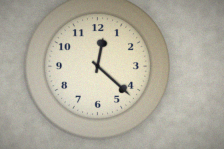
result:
{"hour": 12, "minute": 22}
